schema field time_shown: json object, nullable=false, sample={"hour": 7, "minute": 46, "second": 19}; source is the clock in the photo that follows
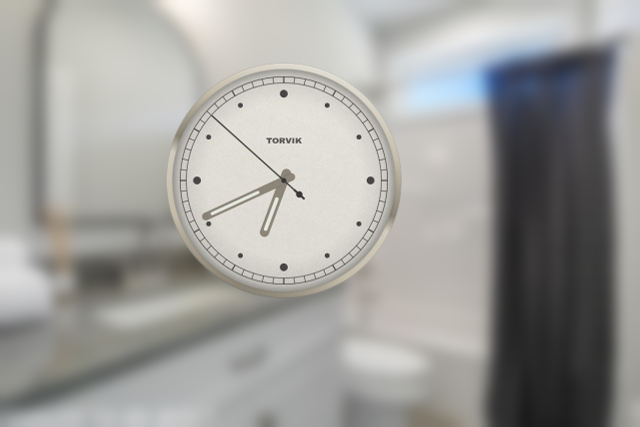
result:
{"hour": 6, "minute": 40, "second": 52}
